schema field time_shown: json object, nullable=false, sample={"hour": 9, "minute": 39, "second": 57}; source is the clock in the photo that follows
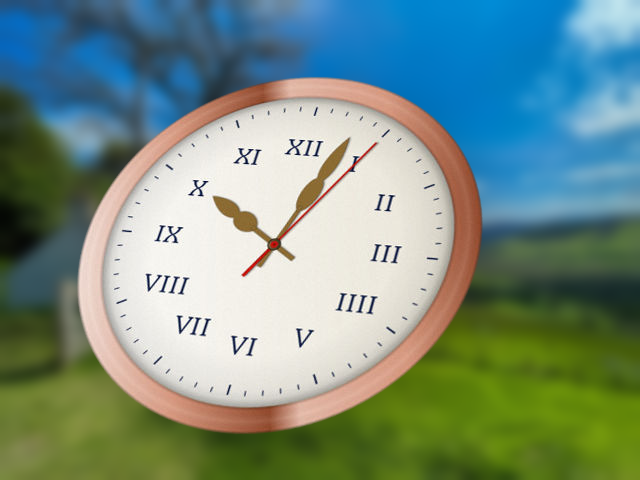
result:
{"hour": 10, "minute": 3, "second": 5}
